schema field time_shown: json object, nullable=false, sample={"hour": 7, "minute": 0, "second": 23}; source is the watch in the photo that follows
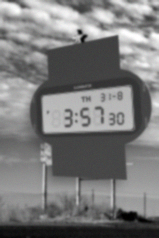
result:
{"hour": 3, "minute": 57, "second": 30}
